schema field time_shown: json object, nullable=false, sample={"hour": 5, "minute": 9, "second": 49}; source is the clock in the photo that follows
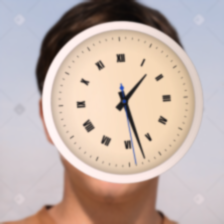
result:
{"hour": 1, "minute": 27, "second": 29}
